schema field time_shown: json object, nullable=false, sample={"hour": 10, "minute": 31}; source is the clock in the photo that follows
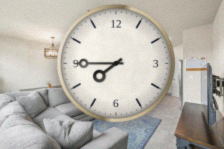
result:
{"hour": 7, "minute": 45}
